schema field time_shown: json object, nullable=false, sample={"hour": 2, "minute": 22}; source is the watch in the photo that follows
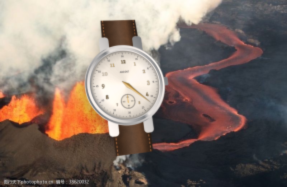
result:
{"hour": 4, "minute": 22}
